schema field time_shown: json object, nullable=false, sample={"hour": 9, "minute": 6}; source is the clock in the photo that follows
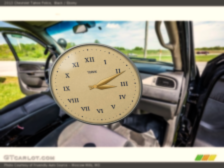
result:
{"hour": 3, "minute": 11}
